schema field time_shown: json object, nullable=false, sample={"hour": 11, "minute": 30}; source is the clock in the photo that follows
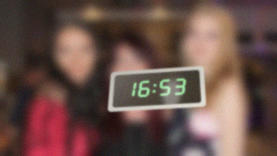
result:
{"hour": 16, "minute": 53}
